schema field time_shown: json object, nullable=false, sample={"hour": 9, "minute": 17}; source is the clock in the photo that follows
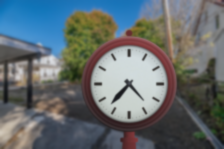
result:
{"hour": 4, "minute": 37}
